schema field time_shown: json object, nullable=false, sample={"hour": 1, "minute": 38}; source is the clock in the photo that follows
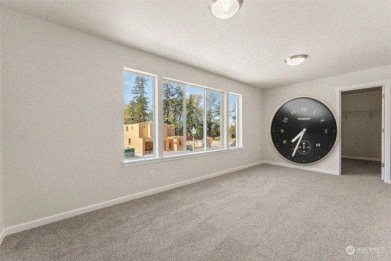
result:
{"hour": 7, "minute": 34}
